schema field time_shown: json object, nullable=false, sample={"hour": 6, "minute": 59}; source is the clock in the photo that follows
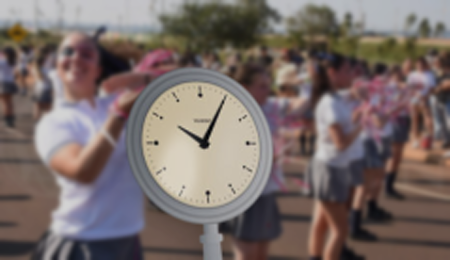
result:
{"hour": 10, "minute": 5}
